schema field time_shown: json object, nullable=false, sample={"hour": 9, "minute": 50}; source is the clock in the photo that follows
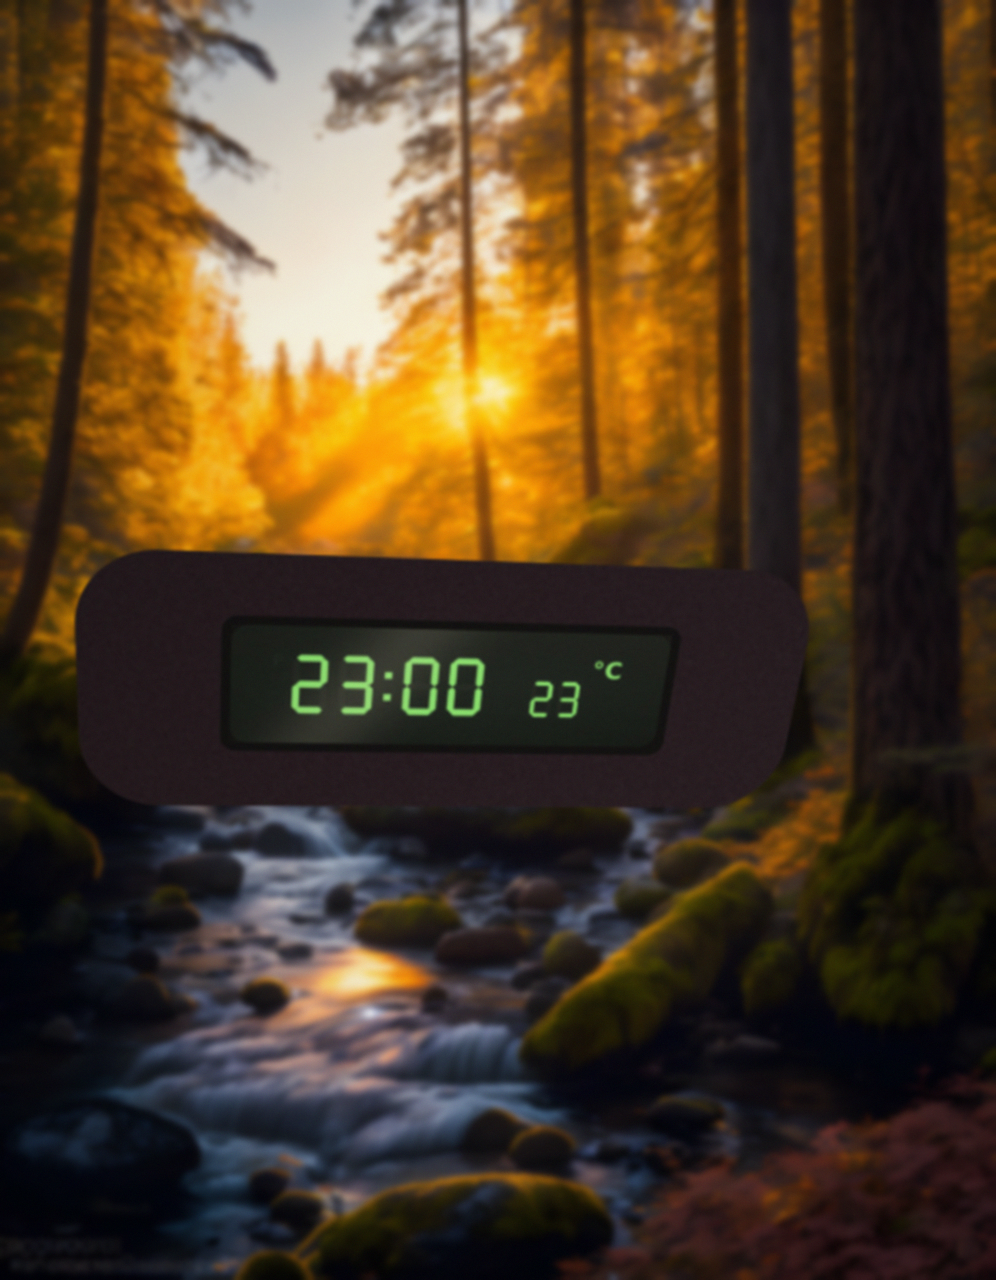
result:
{"hour": 23, "minute": 0}
